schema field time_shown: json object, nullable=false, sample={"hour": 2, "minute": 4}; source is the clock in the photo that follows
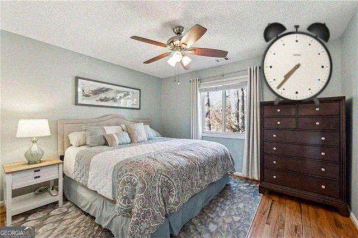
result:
{"hour": 7, "minute": 37}
